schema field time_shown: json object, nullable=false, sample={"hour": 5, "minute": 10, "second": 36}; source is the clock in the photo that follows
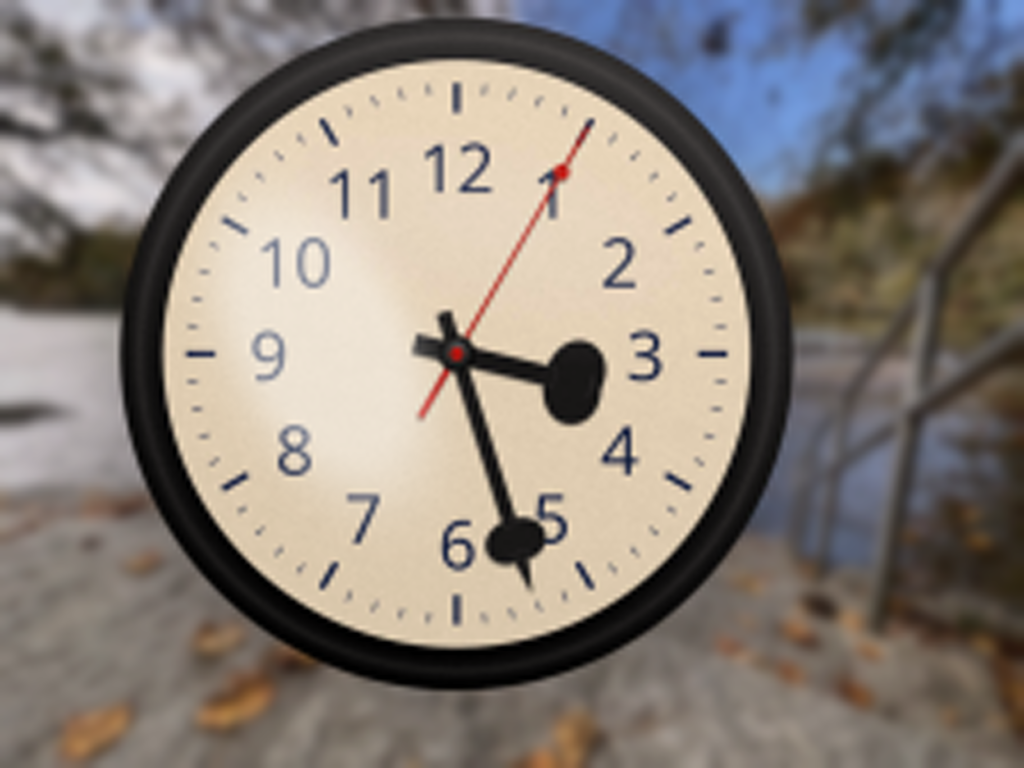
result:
{"hour": 3, "minute": 27, "second": 5}
